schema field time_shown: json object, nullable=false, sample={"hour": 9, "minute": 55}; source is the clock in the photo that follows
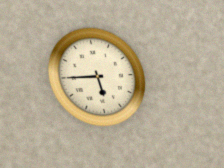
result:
{"hour": 5, "minute": 45}
